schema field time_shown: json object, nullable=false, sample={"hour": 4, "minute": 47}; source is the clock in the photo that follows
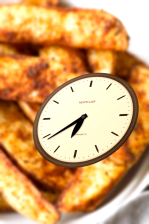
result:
{"hour": 6, "minute": 39}
